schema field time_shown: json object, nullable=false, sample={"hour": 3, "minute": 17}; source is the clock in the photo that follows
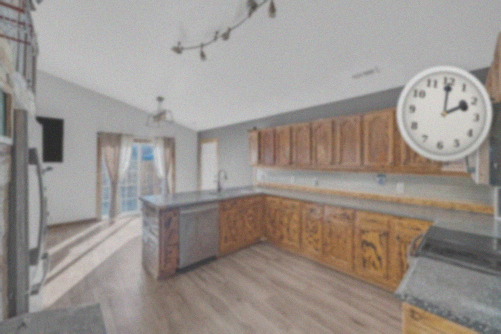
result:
{"hour": 2, "minute": 0}
